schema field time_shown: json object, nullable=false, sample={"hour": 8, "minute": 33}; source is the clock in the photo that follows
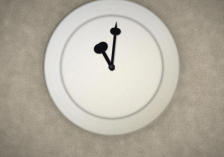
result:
{"hour": 11, "minute": 1}
